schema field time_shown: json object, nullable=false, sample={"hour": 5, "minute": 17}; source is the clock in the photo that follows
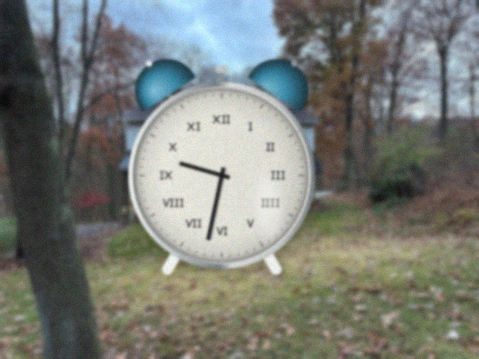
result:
{"hour": 9, "minute": 32}
